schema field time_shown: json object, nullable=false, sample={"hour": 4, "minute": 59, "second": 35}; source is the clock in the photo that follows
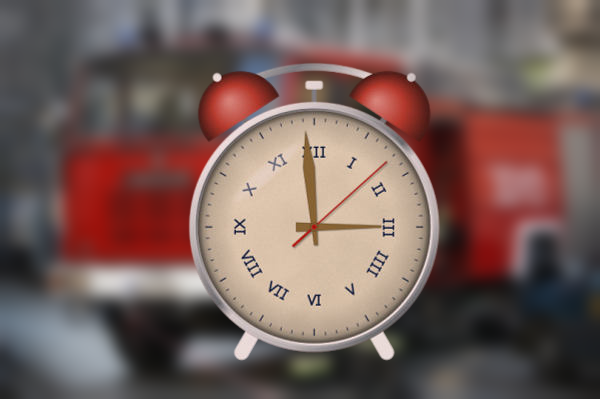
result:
{"hour": 2, "minute": 59, "second": 8}
